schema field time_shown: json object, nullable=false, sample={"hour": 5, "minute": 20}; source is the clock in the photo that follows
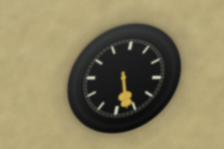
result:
{"hour": 5, "minute": 27}
